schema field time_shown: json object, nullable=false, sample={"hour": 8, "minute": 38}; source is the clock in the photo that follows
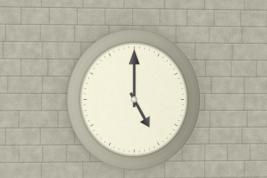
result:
{"hour": 5, "minute": 0}
